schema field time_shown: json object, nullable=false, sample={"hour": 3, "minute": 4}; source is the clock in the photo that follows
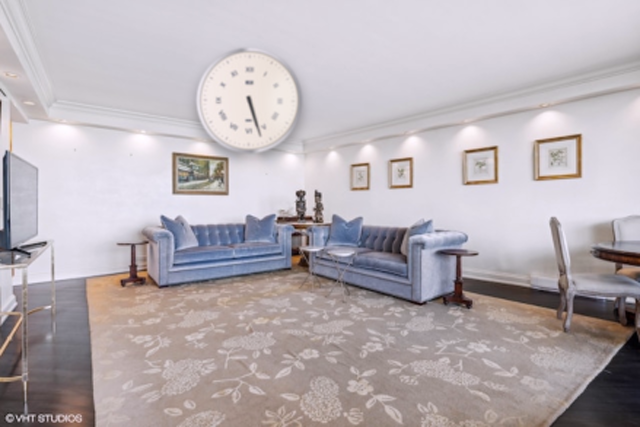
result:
{"hour": 5, "minute": 27}
